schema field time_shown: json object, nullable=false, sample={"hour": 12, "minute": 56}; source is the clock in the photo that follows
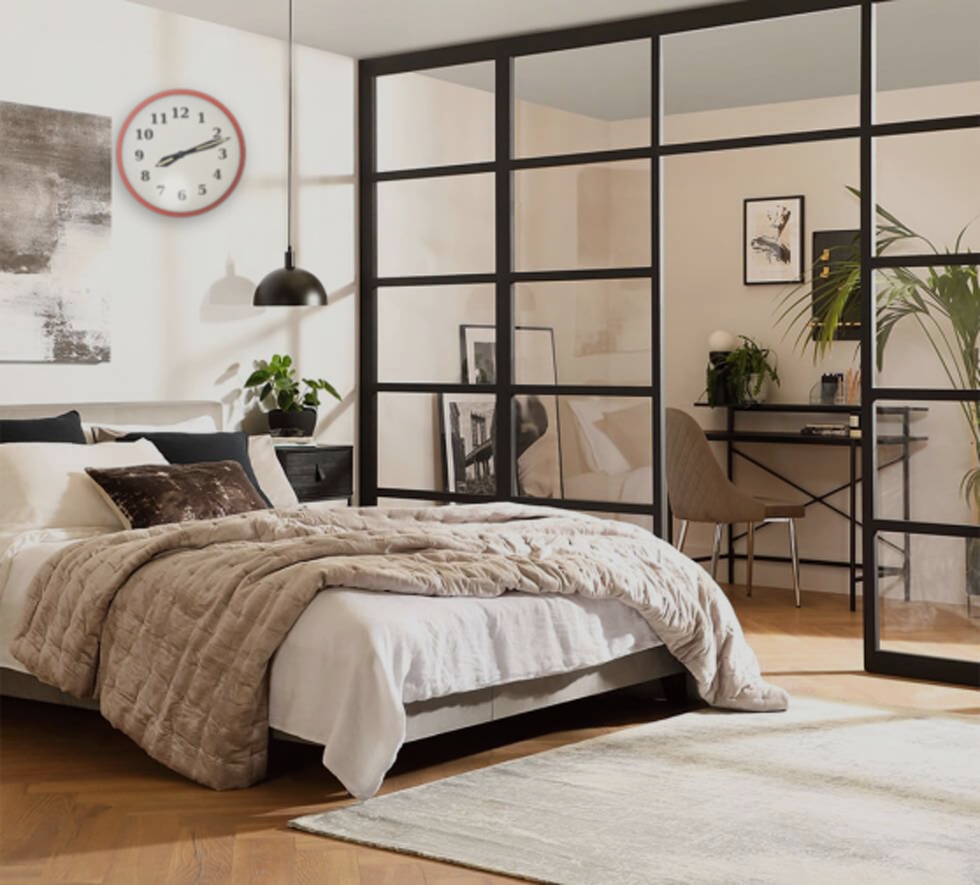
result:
{"hour": 8, "minute": 12}
